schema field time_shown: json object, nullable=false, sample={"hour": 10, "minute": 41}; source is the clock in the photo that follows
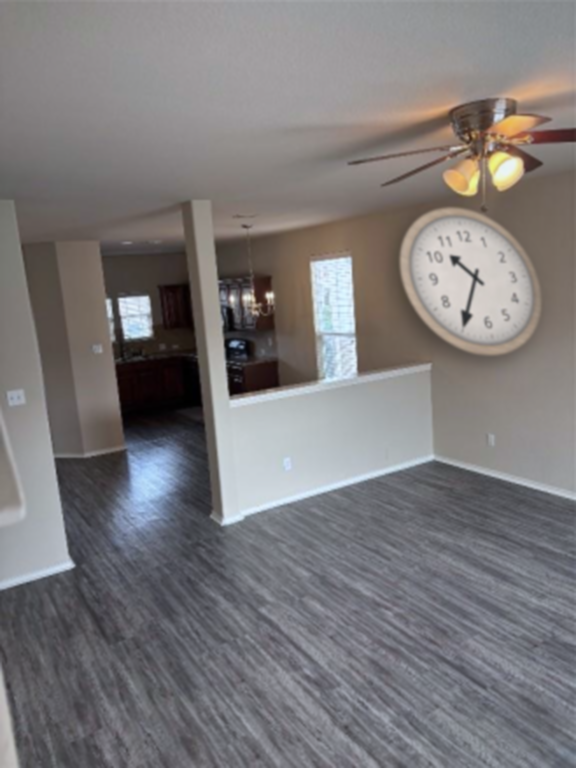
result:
{"hour": 10, "minute": 35}
